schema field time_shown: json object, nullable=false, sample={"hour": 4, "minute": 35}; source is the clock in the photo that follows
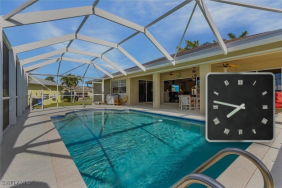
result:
{"hour": 7, "minute": 47}
